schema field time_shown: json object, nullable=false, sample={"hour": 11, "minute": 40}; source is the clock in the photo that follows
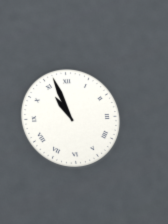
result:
{"hour": 10, "minute": 57}
